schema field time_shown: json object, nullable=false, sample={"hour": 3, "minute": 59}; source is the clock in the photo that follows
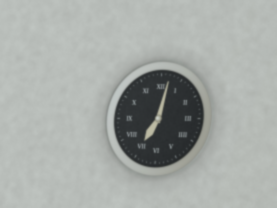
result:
{"hour": 7, "minute": 2}
